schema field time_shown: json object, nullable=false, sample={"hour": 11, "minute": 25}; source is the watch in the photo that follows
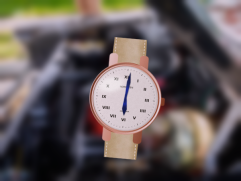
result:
{"hour": 6, "minute": 1}
